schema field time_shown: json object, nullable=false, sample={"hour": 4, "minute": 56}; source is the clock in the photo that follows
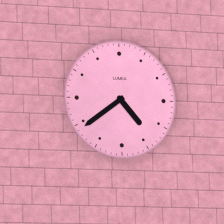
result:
{"hour": 4, "minute": 39}
